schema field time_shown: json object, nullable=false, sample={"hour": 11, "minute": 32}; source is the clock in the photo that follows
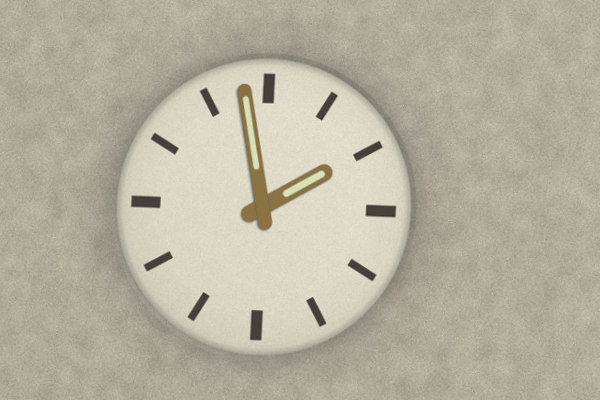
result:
{"hour": 1, "minute": 58}
